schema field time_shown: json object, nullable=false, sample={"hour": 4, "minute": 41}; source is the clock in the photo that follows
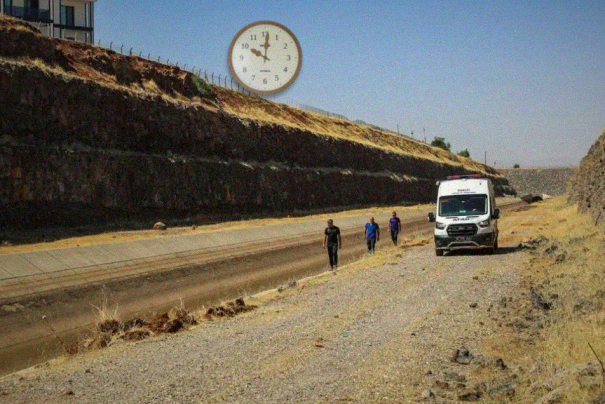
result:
{"hour": 10, "minute": 1}
